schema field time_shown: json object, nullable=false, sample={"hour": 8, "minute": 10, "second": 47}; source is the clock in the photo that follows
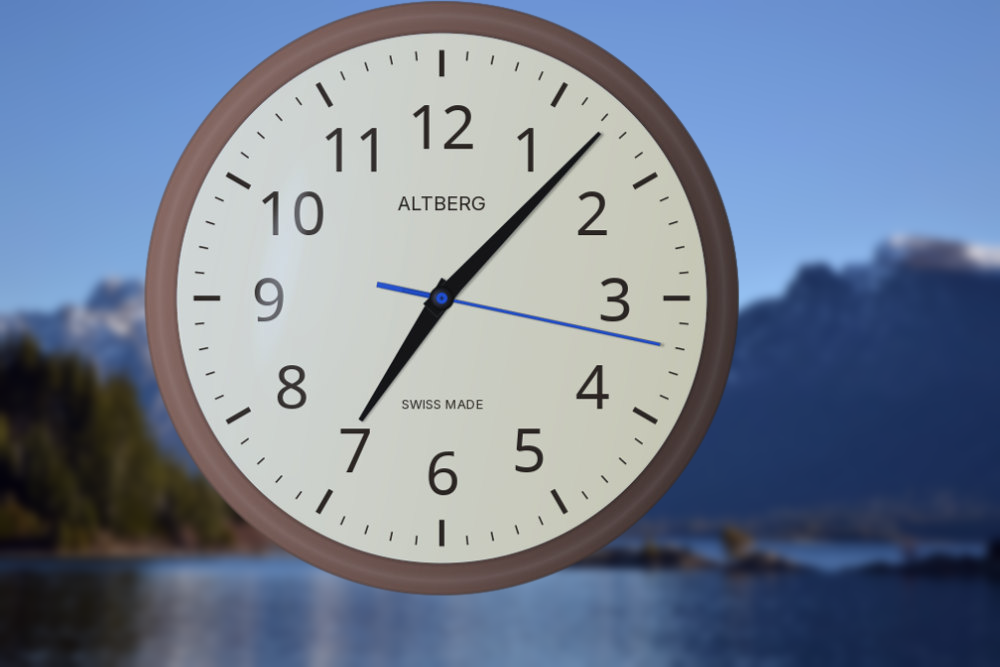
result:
{"hour": 7, "minute": 7, "second": 17}
